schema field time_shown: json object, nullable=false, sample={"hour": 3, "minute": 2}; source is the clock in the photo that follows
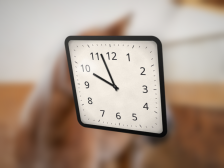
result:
{"hour": 9, "minute": 57}
